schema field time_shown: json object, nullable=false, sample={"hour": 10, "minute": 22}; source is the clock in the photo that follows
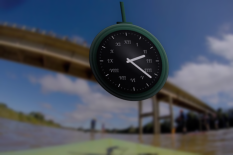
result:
{"hour": 2, "minute": 22}
